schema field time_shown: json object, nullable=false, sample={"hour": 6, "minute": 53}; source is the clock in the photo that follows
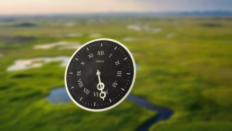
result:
{"hour": 5, "minute": 27}
